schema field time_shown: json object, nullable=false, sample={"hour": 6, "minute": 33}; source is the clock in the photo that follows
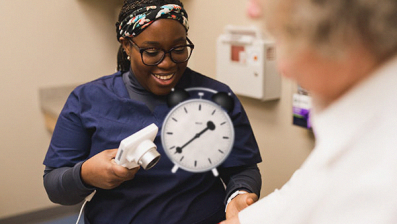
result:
{"hour": 1, "minute": 38}
